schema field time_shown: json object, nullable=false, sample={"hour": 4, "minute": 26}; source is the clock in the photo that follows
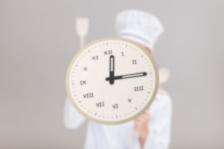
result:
{"hour": 12, "minute": 15}
